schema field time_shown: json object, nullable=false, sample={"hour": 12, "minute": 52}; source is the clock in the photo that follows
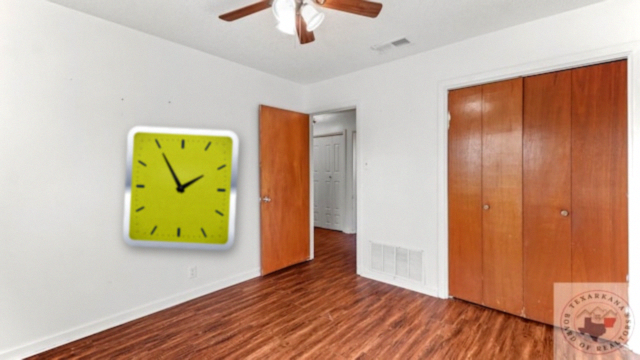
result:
{"hour": 1, "minute": 55}
